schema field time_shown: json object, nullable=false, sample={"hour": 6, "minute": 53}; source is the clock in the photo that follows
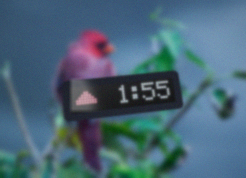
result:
{"hour": 1, "minute": 55}
